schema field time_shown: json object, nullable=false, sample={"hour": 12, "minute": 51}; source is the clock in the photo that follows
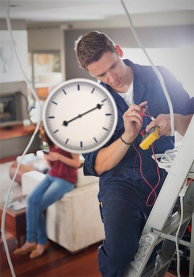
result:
{"hour": 8, "minute": 11}
